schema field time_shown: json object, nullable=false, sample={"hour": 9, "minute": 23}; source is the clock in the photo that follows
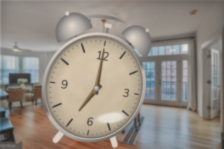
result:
{"hour": 7, "minute": 0}
